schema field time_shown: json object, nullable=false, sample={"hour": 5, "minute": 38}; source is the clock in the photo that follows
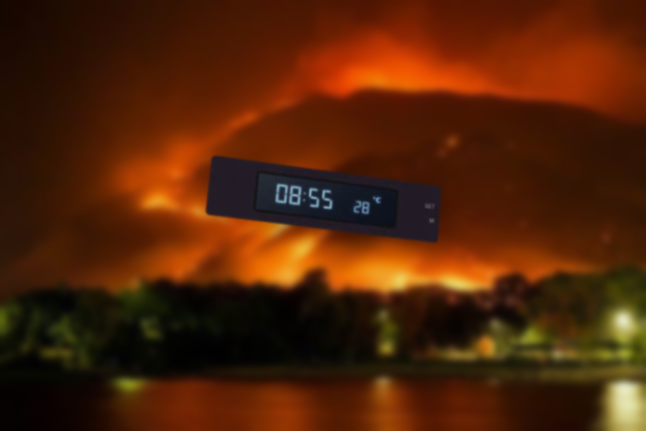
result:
{"hour": 8, "minute": 55}
